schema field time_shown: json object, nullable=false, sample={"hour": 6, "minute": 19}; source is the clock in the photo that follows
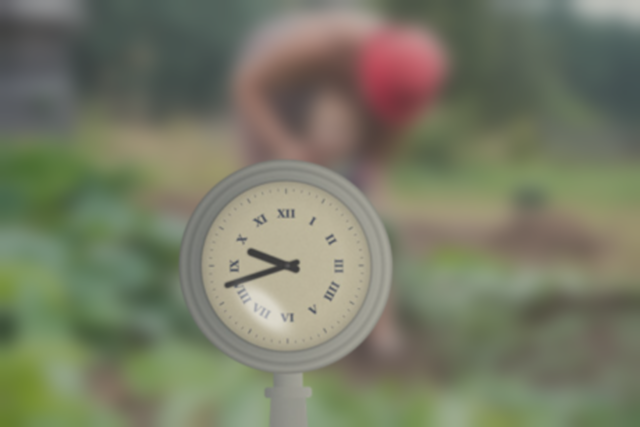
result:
{"hour": 9, "minute": 42}
